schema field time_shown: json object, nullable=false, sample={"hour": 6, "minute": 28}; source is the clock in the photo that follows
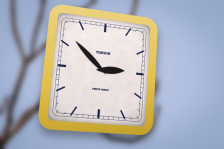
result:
{"hour": 2, "minute": 52}
